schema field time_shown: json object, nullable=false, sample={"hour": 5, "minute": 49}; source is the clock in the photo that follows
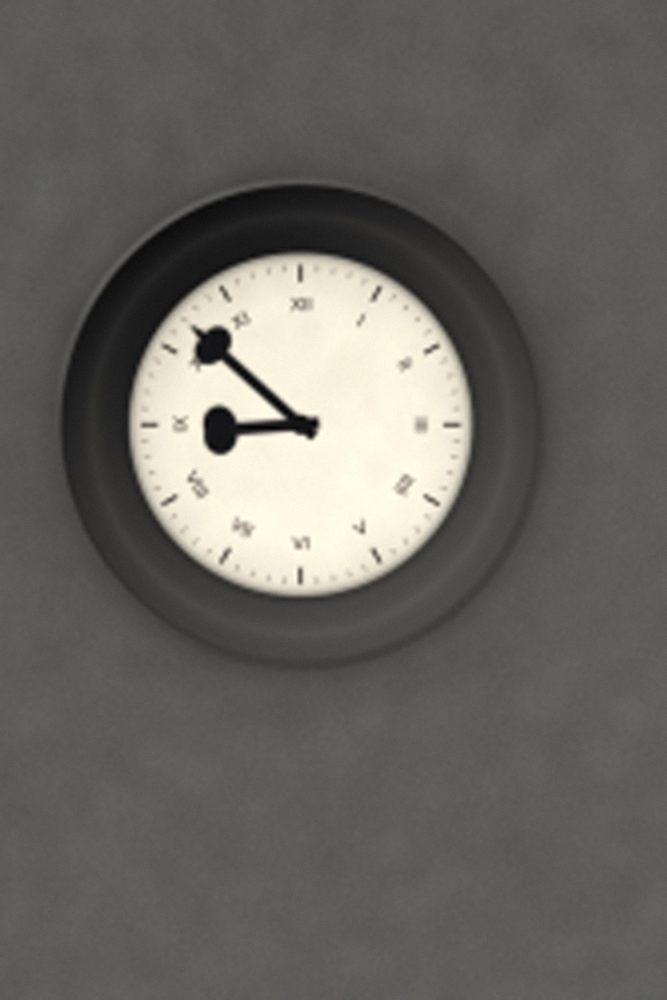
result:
{"hour": 8, "minute": 52}
